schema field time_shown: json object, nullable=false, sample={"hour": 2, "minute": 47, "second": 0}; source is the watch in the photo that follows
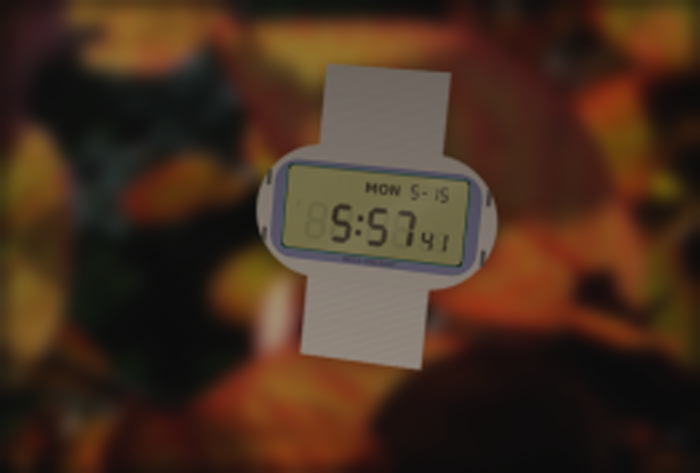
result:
{"hour": 5, "minute": 57, "second": 41}
